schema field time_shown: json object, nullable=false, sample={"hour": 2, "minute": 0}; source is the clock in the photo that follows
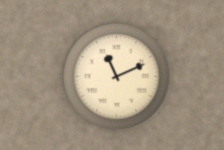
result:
{"hour": 11, "minute": 11}
